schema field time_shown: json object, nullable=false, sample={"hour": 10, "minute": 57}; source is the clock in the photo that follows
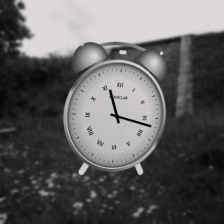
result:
{"hour": 11, "minute": 17}
